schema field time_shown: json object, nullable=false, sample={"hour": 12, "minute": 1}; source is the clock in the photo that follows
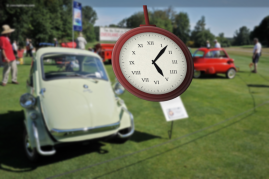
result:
{"hour": 5, "minute": 7}
